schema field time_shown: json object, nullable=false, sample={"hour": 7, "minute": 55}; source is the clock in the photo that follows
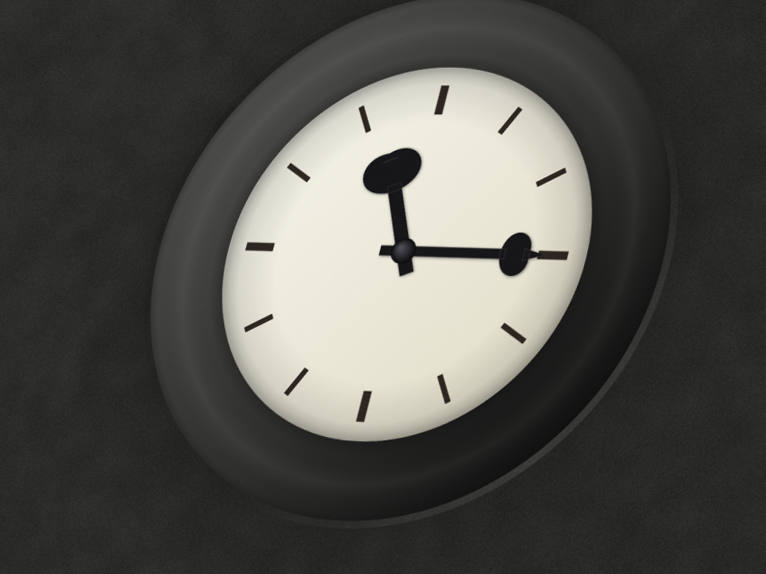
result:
{"hour": 11, "minute": 15}
